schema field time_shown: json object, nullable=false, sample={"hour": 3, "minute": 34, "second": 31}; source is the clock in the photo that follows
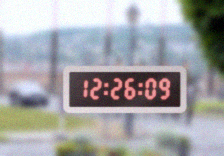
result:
{"hour": 12, "minute": 26, "second": 9}
